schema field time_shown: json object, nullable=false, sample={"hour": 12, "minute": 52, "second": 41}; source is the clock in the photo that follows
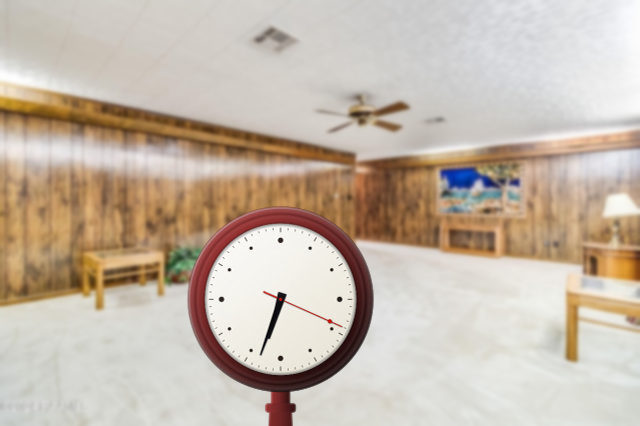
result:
{"hour": 6, "minute": 33, "second": 19}
